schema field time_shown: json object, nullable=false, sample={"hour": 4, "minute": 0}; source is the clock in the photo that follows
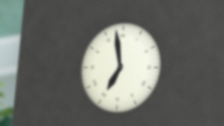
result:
{"hour": 6, "minute": 58}
